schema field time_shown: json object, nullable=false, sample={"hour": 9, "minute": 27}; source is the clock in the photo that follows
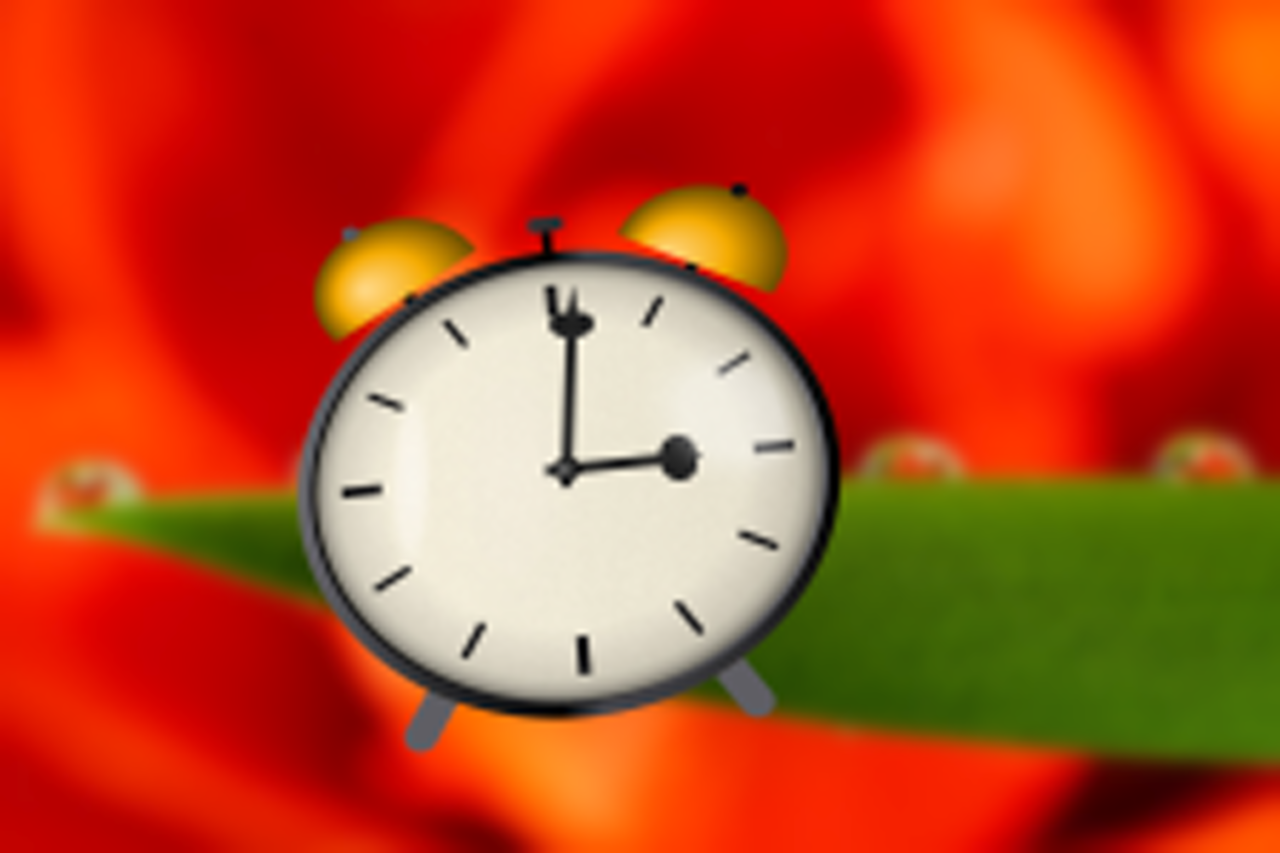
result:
{"hour": 3, "minute": 1}
